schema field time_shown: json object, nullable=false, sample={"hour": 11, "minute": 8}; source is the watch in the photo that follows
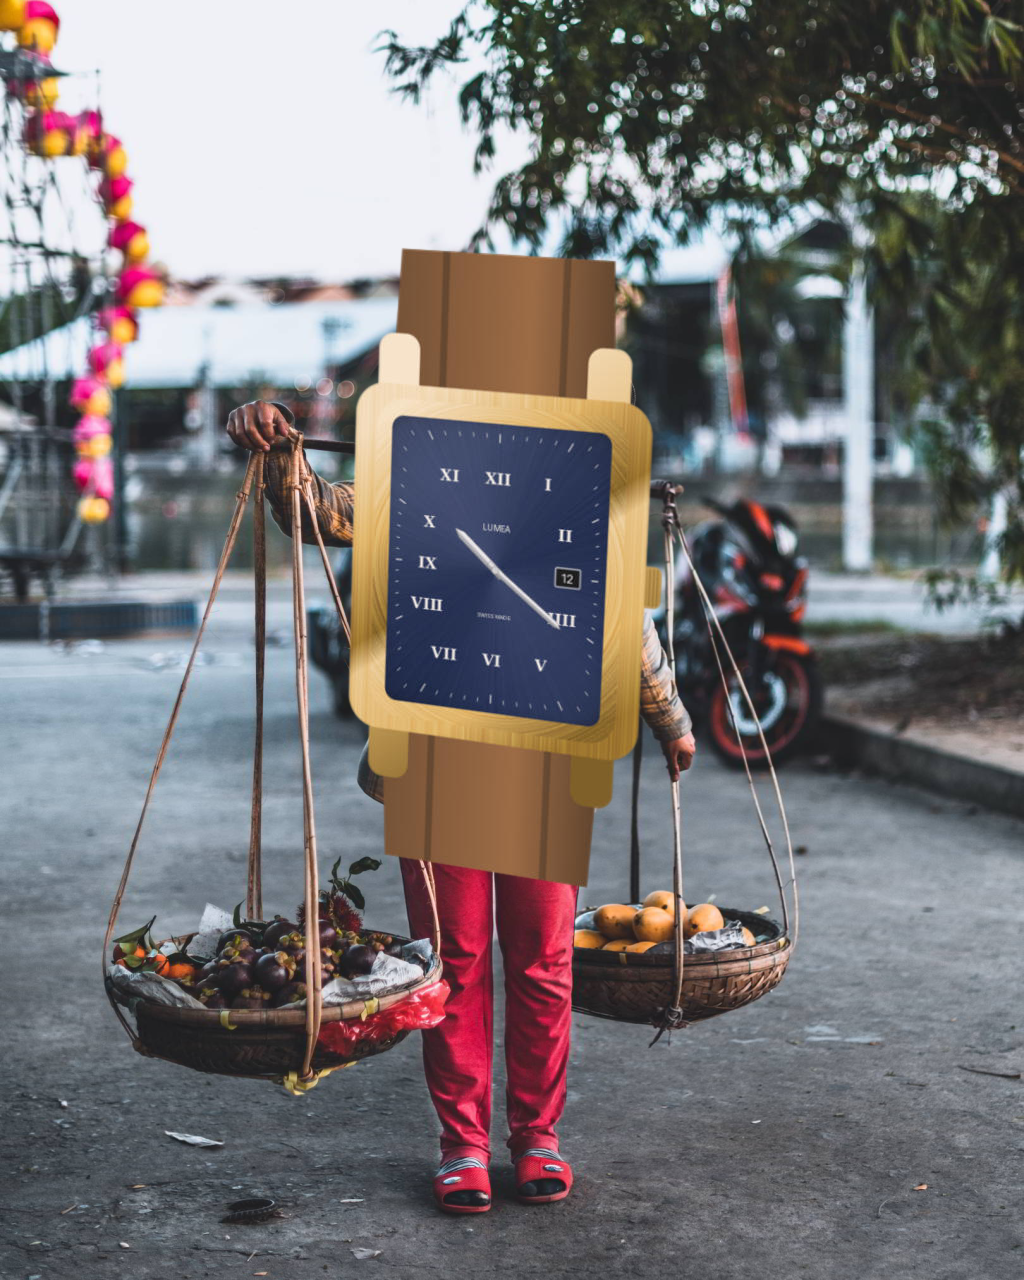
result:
{"hour": 10, "minute": 21}
